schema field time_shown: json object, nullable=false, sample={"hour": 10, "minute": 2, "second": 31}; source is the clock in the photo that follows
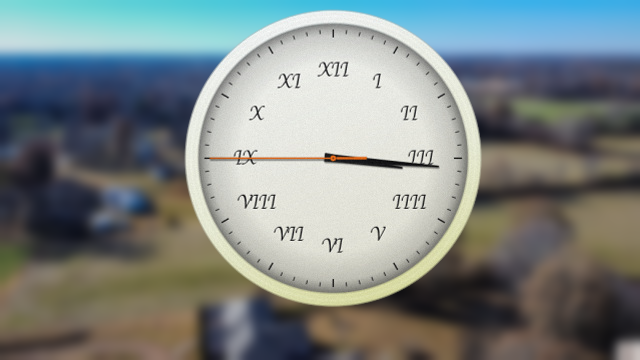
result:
{"hour": 3, "minute": 15, "second": 45}
